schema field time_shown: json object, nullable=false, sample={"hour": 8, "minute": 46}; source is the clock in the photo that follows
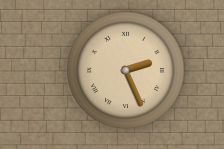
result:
{"hour": 2, "minute": 26}
